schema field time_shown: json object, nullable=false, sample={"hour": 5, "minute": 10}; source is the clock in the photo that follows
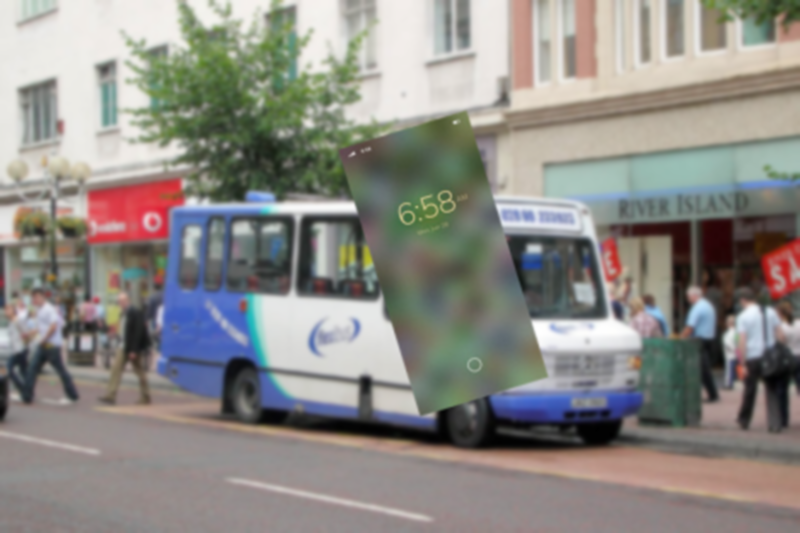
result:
{"hour": 6, "minute": 58}
